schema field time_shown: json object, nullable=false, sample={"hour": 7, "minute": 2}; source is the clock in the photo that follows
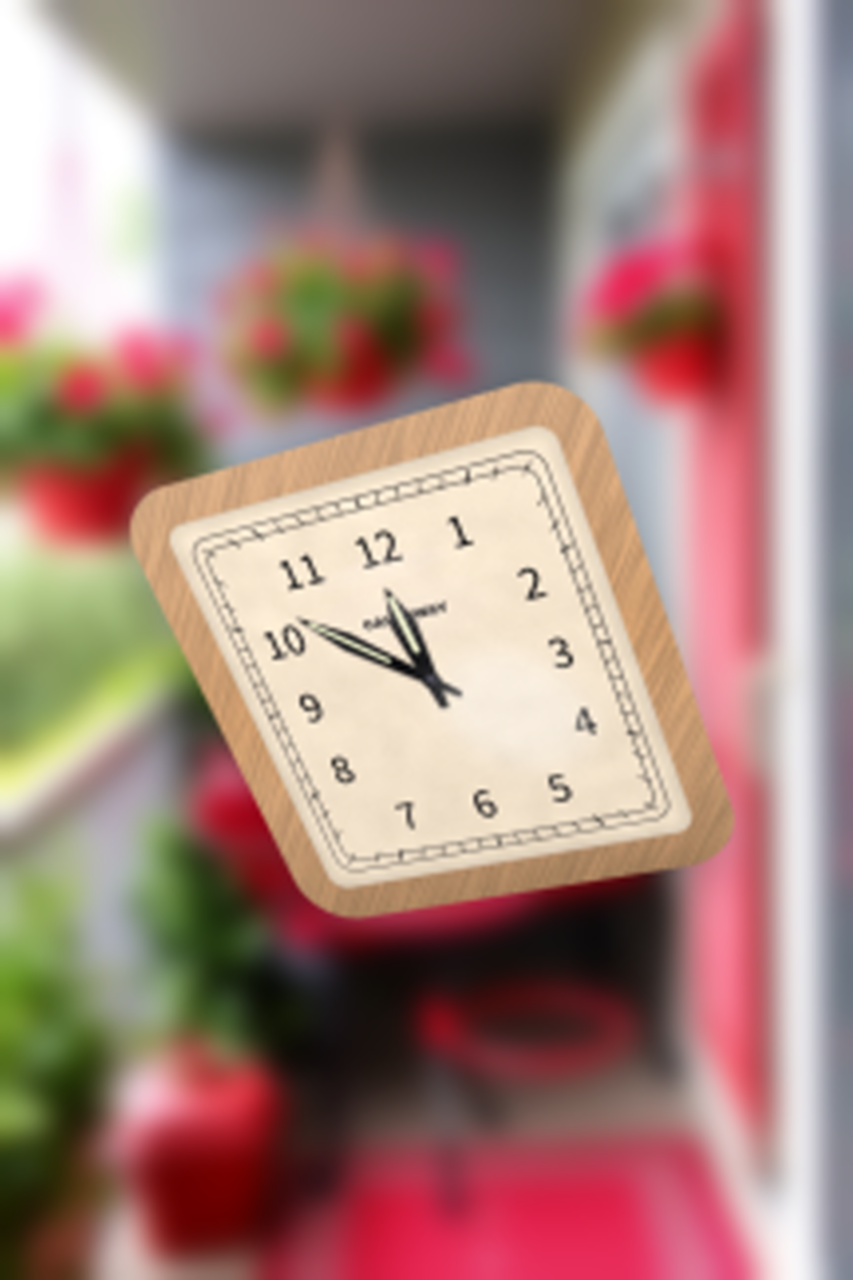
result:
{"hour": 11, "minute": 52}
